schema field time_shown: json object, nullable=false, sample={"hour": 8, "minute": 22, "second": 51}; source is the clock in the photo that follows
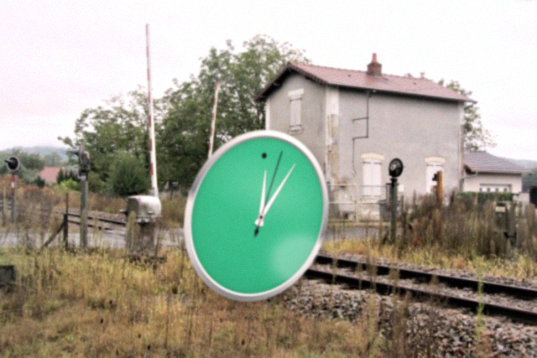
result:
{"hour": 12, "minute": 6, "second": 3}
